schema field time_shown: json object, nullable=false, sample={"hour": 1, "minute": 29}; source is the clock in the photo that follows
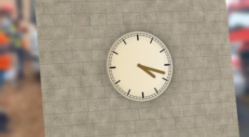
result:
{"hour": 4, "minute": 18}
